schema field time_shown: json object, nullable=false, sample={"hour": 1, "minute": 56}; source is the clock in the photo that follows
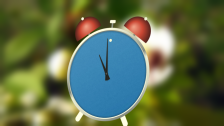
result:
{"hour": 10, "minute": 59}
